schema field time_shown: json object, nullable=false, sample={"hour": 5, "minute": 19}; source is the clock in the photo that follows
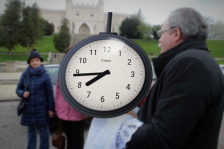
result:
{"hour": 7, "minute": 44}
